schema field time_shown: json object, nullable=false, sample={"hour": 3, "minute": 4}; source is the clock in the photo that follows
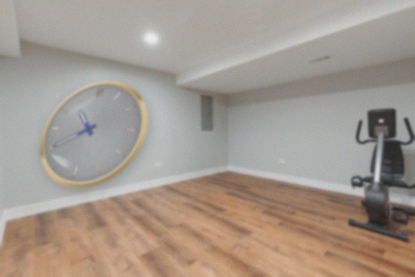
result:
{"hour": 10, "minute": 40}
